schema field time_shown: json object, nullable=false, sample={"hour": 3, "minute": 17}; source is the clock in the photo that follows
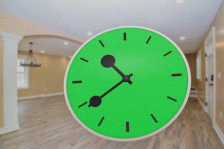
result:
{"hour": 10, "minute": 39}
